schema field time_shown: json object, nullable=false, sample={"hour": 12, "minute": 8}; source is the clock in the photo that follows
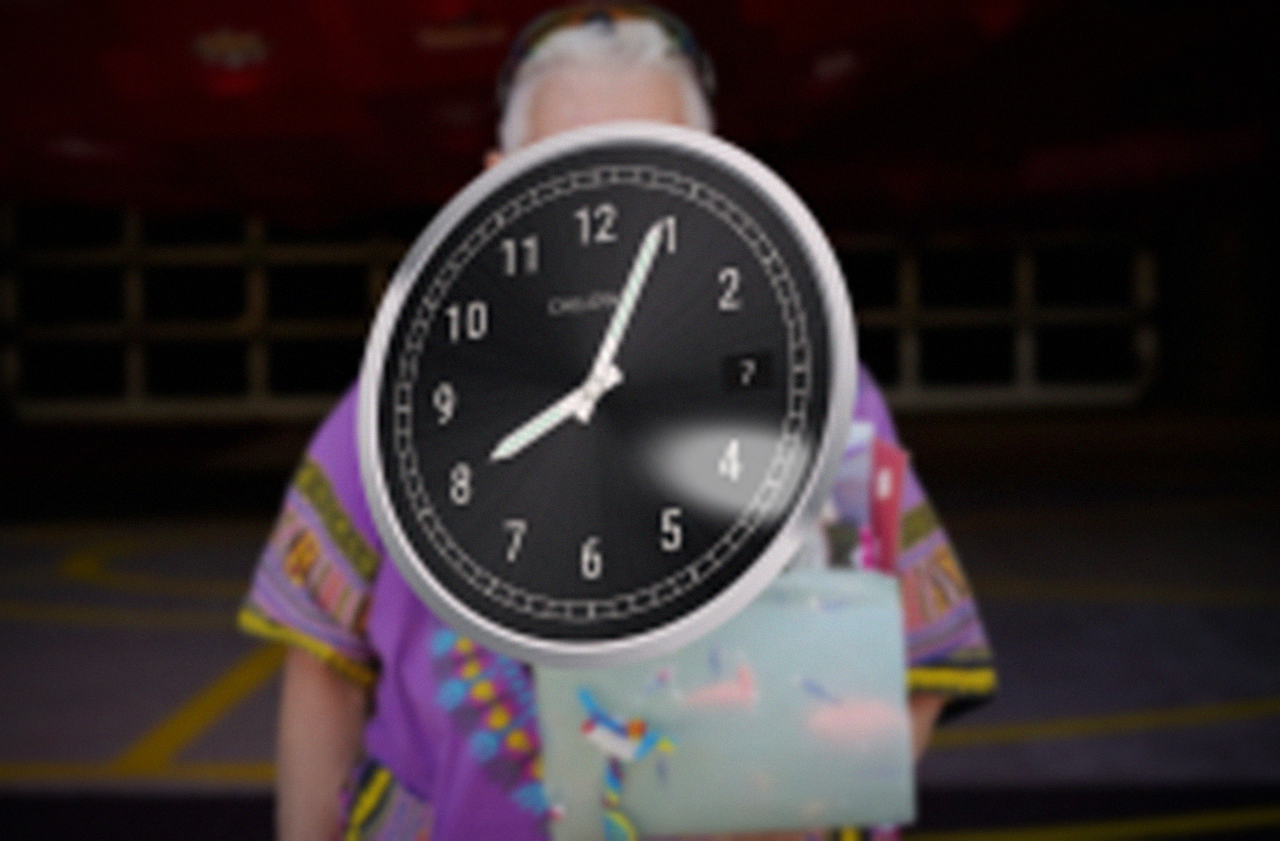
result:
{"hour": 8, "minute": 4}
